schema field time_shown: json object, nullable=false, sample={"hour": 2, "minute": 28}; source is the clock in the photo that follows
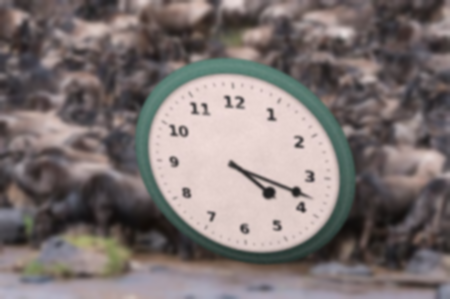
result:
{"hour": 4, "minute": 18}
